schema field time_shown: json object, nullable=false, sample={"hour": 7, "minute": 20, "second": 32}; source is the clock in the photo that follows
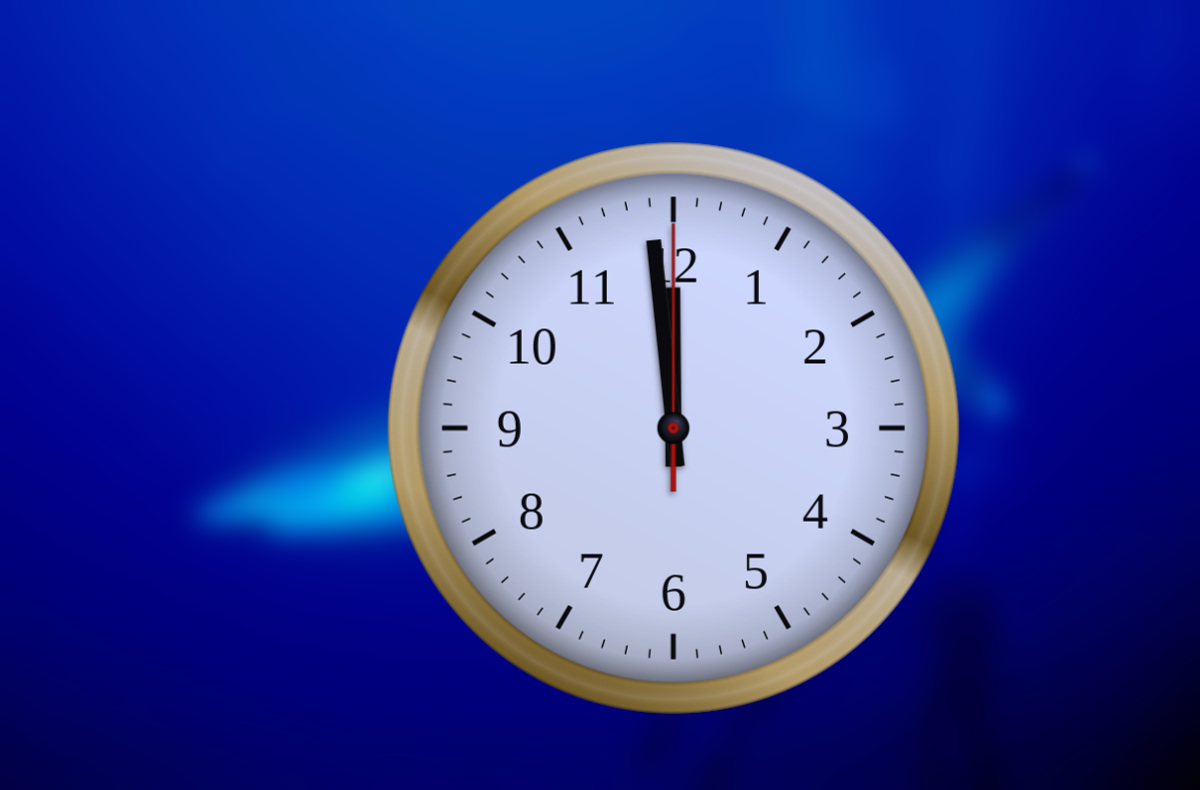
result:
{"hour": 11, "minute": 59, "second": 0}
